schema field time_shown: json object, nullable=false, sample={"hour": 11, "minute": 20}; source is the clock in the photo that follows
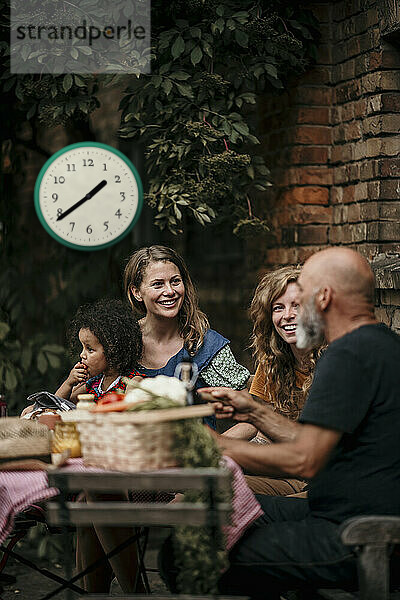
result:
{"hour": 1, "minute": 39}
